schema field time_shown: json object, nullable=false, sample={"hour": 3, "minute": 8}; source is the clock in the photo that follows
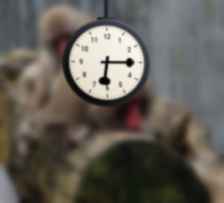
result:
{"hour": 6, "minute": 15}
